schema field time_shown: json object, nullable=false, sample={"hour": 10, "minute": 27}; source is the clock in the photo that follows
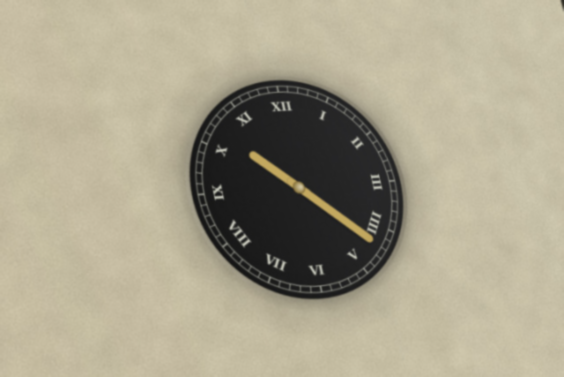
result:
{"hour": 10, "minute": 22}
